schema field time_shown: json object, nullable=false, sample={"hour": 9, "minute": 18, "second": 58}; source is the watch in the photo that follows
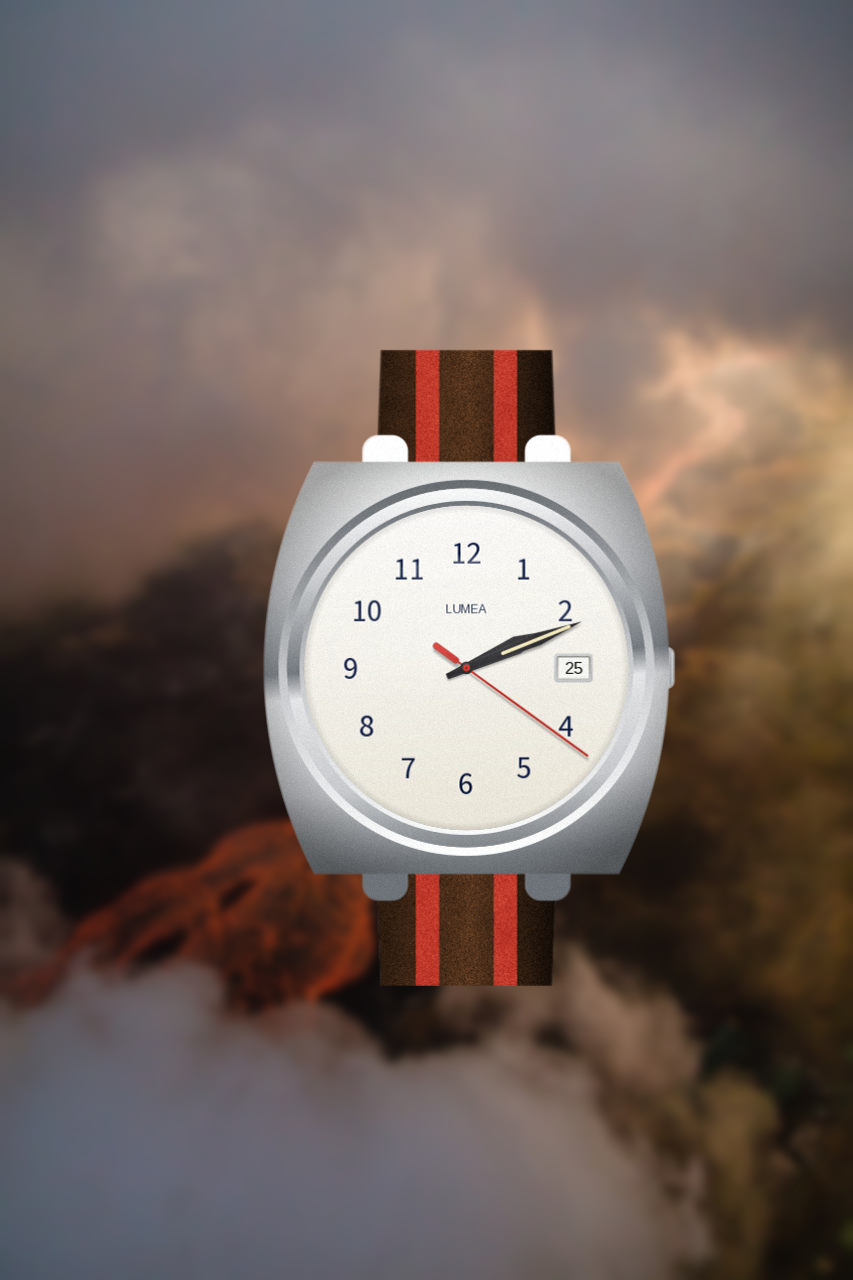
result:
{"hour": 2, "minute": 11, "second": 21}
